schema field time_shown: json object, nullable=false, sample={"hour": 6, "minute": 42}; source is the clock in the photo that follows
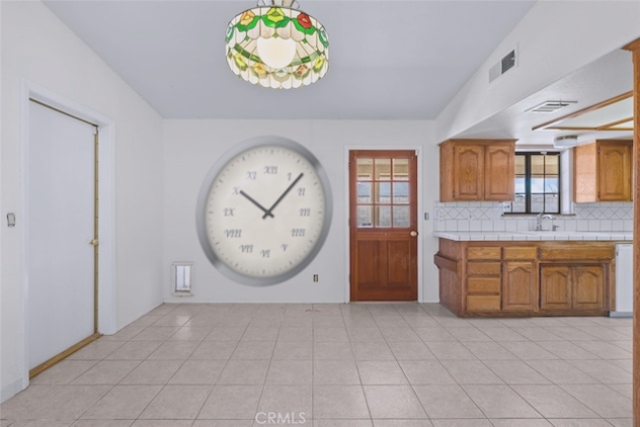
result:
{"hour": 10, "minute": 7}
